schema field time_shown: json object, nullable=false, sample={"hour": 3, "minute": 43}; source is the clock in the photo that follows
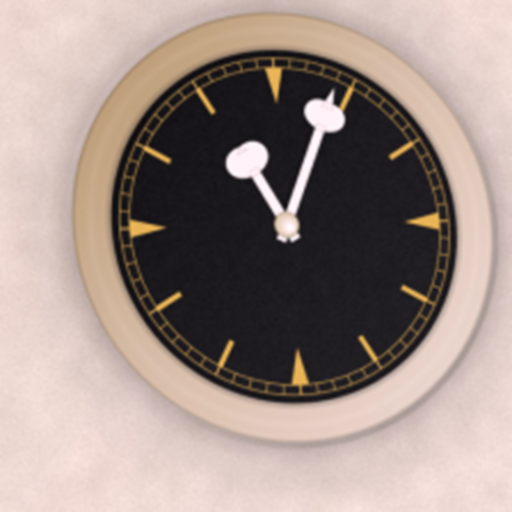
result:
{"hour": 11, "minute": 4}
